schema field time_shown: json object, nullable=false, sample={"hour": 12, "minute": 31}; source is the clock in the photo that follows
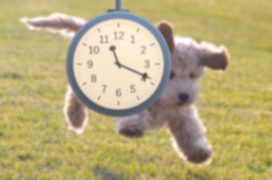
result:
{"hour": 11, "minute": 19}
